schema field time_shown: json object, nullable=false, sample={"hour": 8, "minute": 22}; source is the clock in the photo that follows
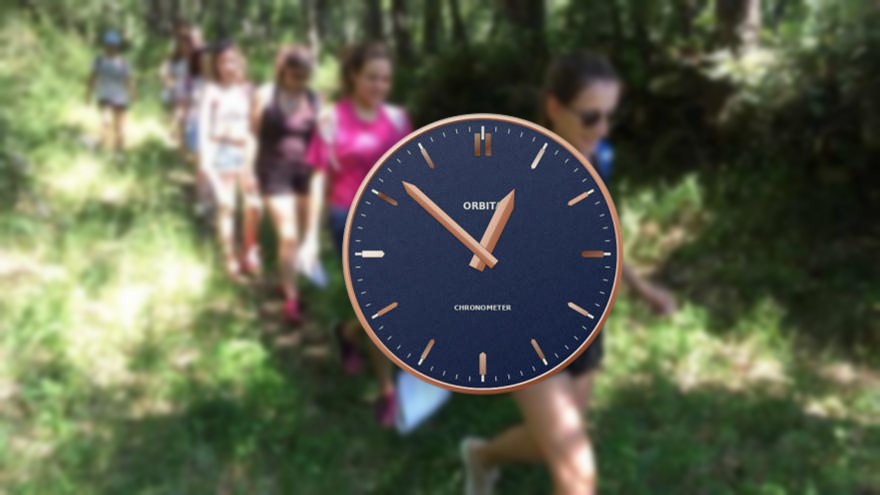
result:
{"hour": 12, "minute": 52}
